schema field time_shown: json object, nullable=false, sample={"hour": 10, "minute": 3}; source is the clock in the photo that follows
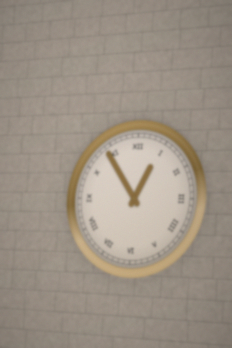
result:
{"hour": 12, "minute": 54}
